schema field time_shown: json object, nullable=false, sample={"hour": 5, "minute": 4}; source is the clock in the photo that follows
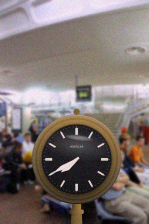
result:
{"hour": 7, "minute": 40}
